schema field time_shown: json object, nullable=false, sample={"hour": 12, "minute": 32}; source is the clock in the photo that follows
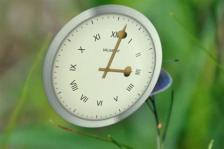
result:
{"hour": 3, "minute": 2}
